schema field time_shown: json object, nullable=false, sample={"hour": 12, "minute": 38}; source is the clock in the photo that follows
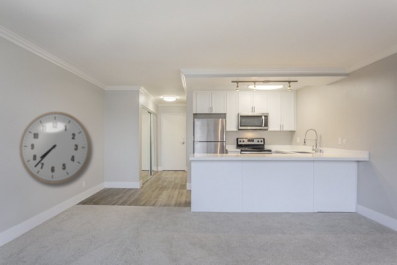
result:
{"hour": 7, "minute": 37}
